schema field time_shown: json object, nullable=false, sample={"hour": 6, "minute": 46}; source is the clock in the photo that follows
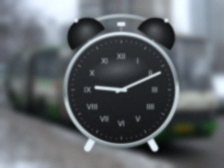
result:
{"hour": 9, "minute": 11}
